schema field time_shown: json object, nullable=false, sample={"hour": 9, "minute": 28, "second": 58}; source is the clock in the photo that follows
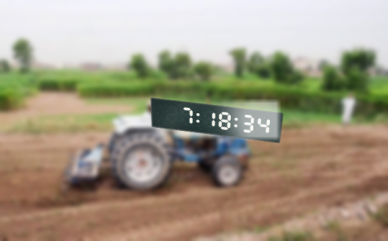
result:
{"hour": 7, "minute": 18, "second": 34}
